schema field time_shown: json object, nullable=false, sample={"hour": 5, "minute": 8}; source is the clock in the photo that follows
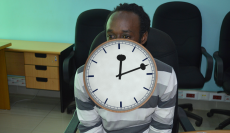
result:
{"hour": 12, "minute": 12}
